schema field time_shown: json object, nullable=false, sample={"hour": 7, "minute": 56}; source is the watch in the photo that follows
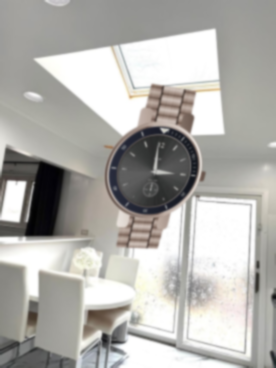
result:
{"hour": 2, "minute": 59}
